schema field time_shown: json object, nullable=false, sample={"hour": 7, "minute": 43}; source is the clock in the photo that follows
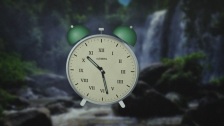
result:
{"hour": 10, "minute": 28}
